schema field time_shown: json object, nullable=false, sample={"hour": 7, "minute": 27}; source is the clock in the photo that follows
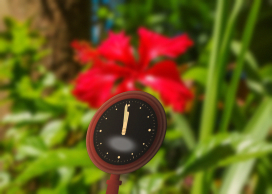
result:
{"hour": 11, "minute": 59}
